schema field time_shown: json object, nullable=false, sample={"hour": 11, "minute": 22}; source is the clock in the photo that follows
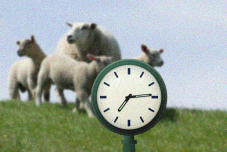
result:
{"hour": 7, "minute": 14}
